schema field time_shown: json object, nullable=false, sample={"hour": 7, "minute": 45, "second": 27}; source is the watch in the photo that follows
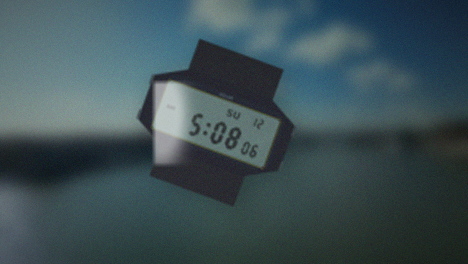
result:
{"hour": 5, "minute": 8, "second": 6}
